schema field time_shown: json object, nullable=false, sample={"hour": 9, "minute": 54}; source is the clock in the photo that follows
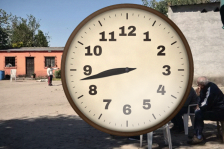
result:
{"hour": 8, "minute": 43}
